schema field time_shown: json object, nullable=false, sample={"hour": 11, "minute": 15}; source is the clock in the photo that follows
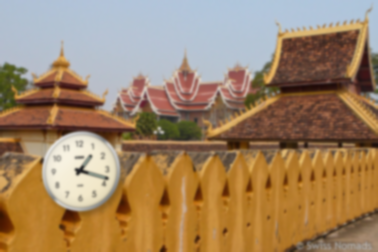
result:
{"hour": 1, "minute": 18}
